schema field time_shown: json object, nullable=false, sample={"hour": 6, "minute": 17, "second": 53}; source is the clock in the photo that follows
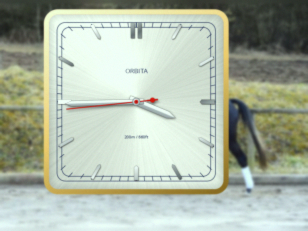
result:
{"hour": 3, "minute": 44, "second": 44}
